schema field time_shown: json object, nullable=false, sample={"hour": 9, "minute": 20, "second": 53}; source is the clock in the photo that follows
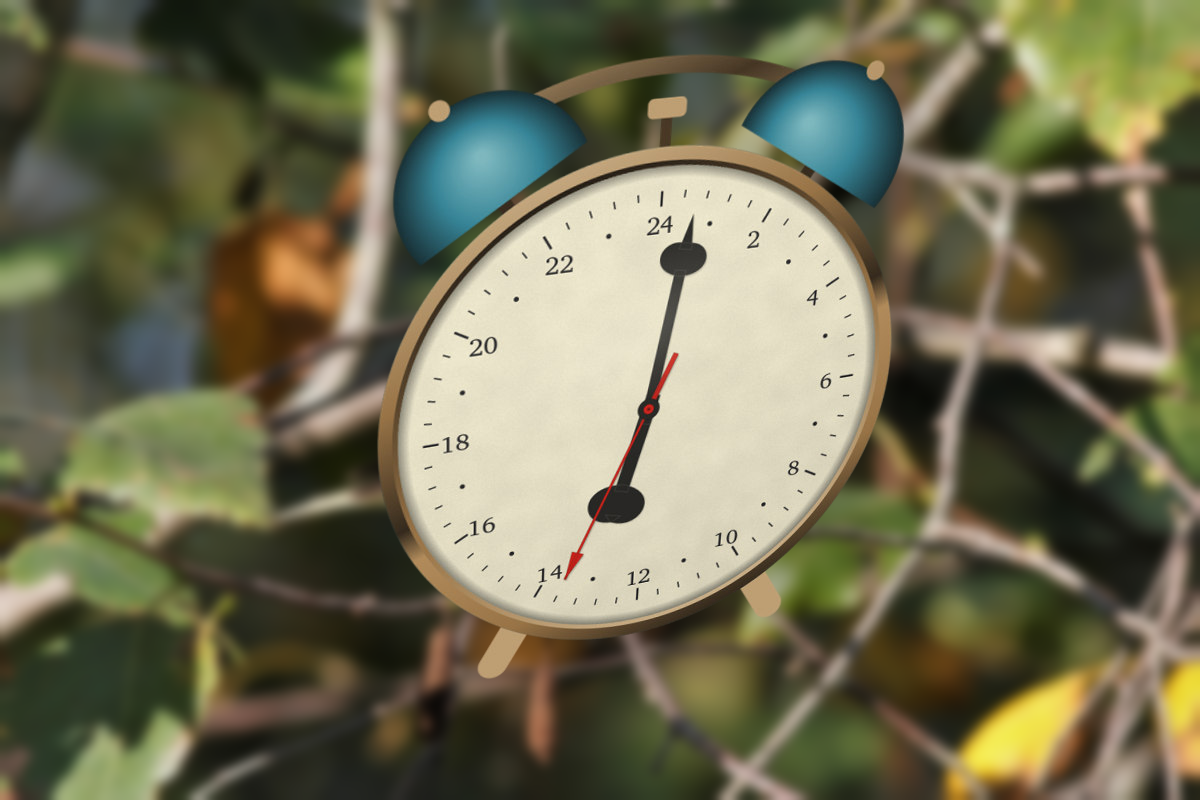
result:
{"hour": 13, "minute": 1, "second": 34}
